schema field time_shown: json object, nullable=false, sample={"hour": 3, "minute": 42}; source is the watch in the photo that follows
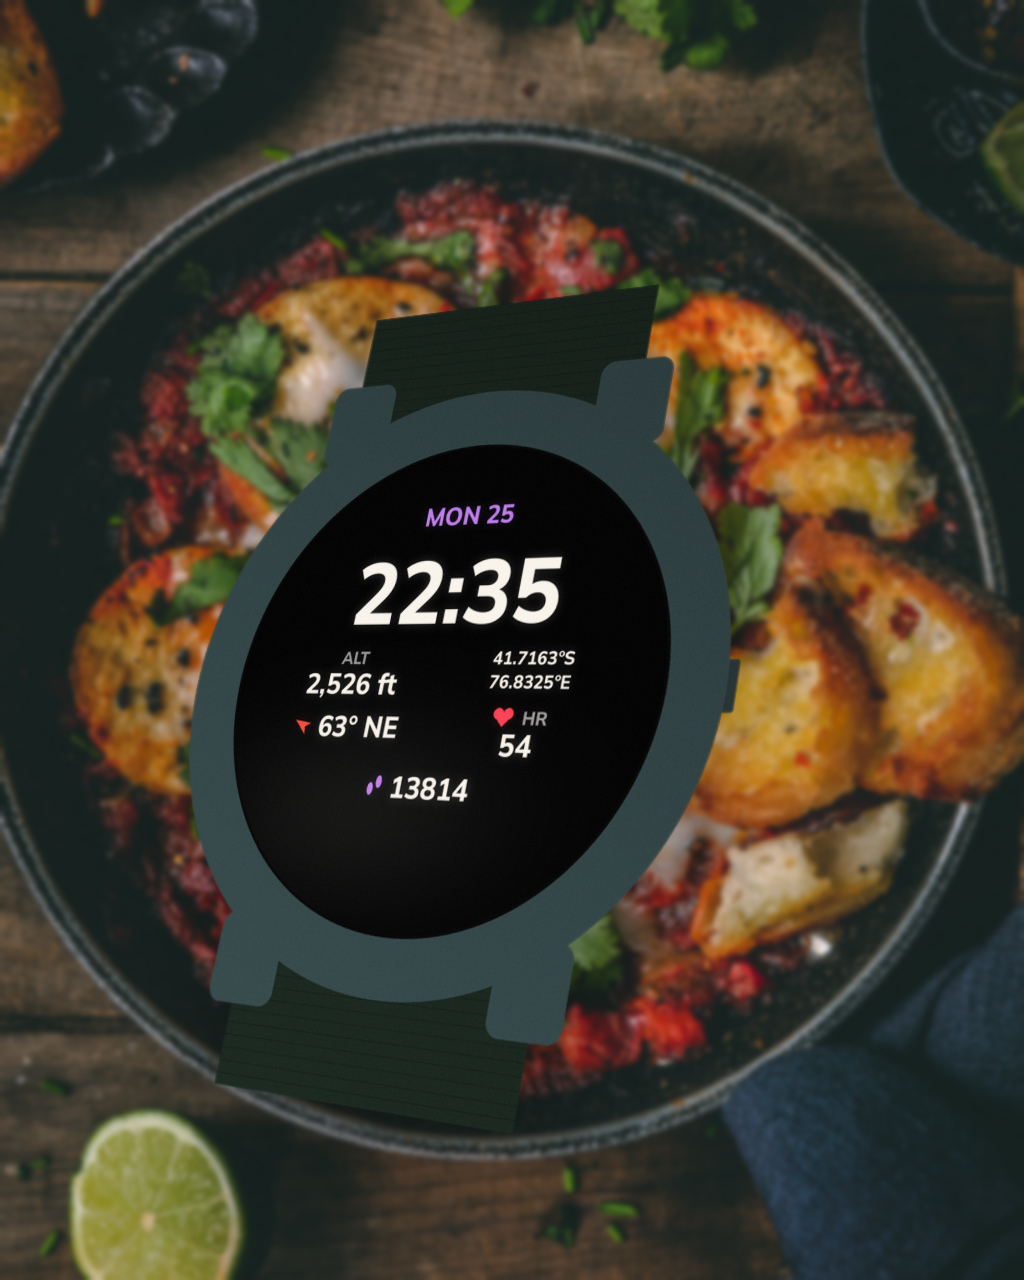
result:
{"hour": 22, "minute": 35}
